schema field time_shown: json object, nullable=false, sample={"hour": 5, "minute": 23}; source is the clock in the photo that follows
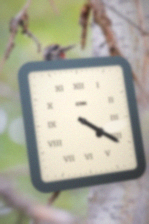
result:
{"hour": 4, "minute": 21}
